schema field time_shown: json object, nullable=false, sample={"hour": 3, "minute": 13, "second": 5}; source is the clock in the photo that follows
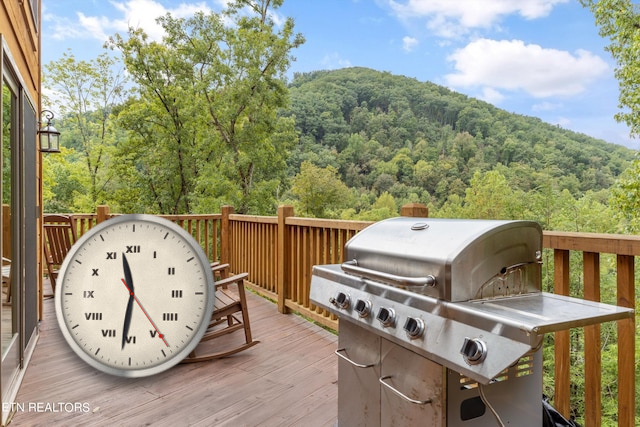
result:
{"hour": 11, "minute": 31, "second": 24}
